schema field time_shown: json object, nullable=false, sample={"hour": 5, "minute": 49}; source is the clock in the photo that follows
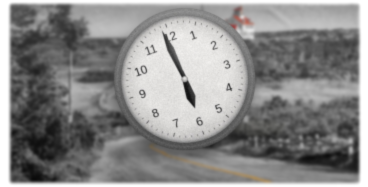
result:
{"hour": 5, "minute": 59}
